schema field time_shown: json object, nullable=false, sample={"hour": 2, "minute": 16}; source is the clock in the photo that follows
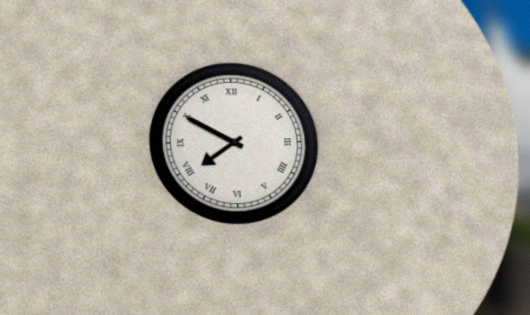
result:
{"hour": 7, "minute": 50}
